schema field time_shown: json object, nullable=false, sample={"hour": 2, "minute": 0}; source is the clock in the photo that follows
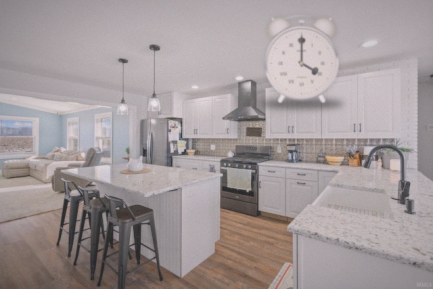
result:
{"hour": 4, "minute": 0}
